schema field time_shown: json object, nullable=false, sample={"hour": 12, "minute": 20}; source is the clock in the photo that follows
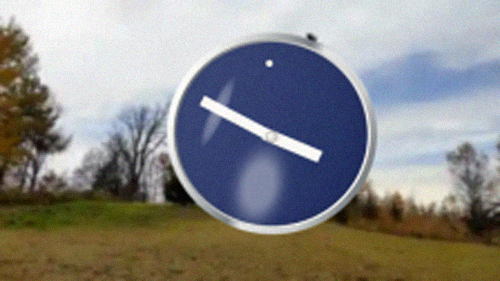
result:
{"hour": 3, "minute": 50}
